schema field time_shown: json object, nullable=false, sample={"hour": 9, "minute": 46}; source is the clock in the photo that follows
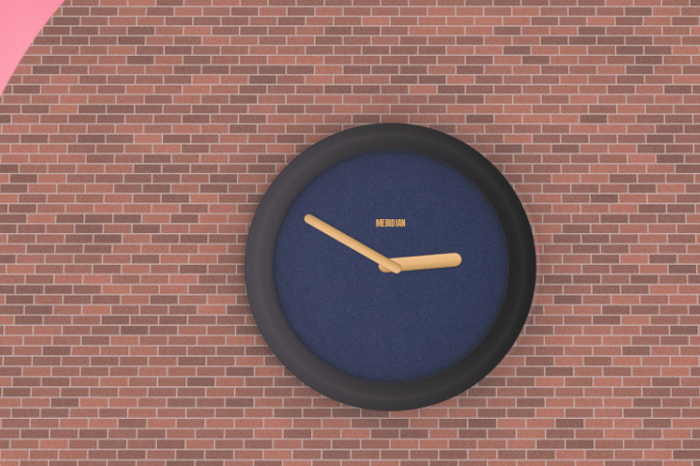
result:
{"hour": 2, "minute": 50}
